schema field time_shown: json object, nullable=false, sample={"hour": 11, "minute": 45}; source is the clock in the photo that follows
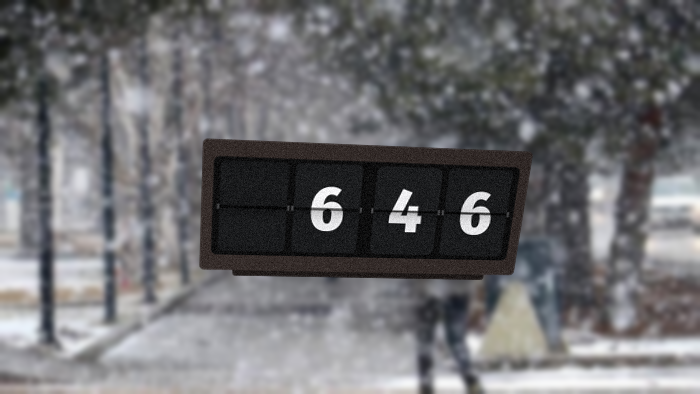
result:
{"hour": 6, "minute": 46}
